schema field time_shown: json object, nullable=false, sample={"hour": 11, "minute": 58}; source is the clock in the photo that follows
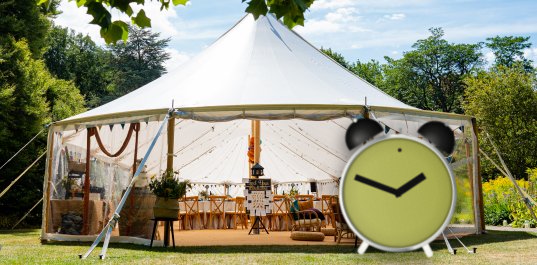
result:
{"hour": 1, "minute": 48}
